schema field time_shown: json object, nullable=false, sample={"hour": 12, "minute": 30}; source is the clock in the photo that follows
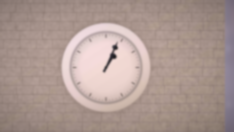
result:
{"hour": 1, "minute": 4}
